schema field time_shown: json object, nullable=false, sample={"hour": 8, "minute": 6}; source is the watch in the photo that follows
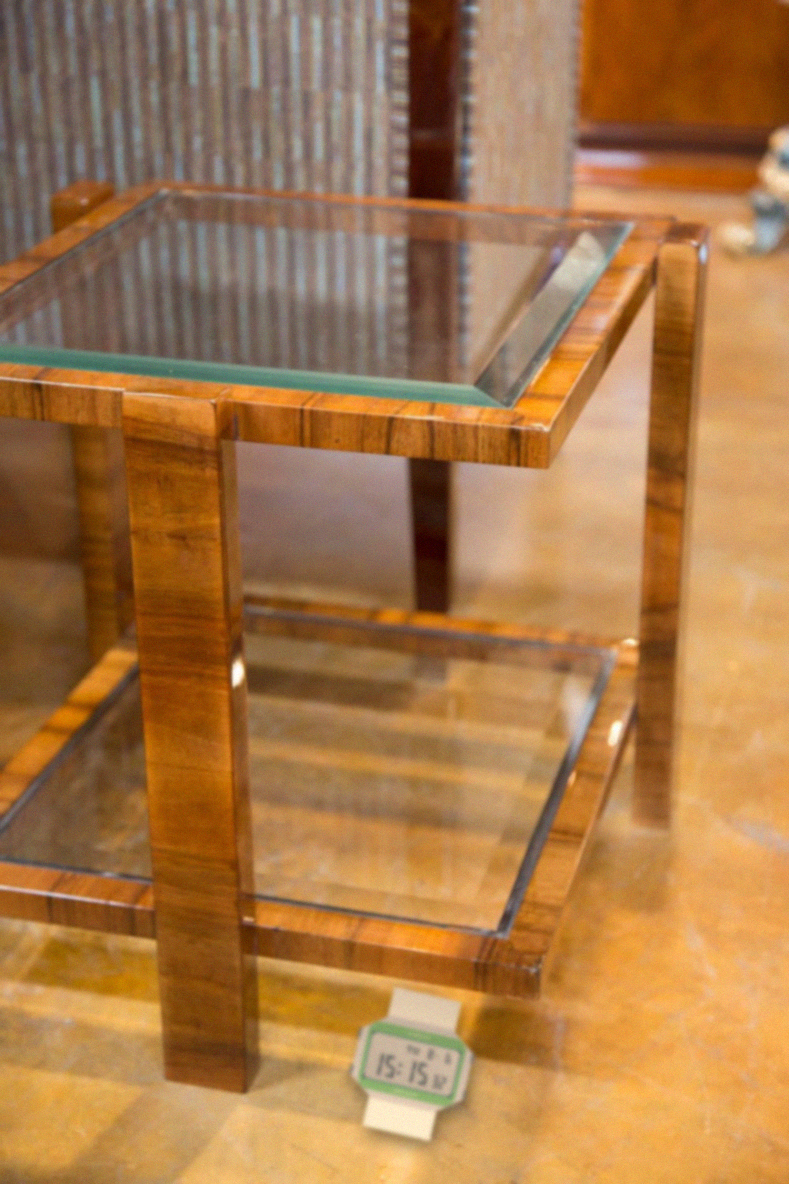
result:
{"hour": 15, "minute": 15}
